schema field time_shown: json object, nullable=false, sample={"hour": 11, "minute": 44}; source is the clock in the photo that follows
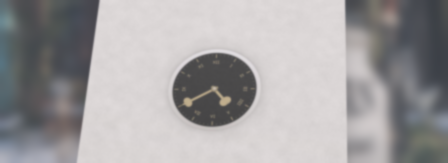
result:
{"hour": 4, "minute": 40}
